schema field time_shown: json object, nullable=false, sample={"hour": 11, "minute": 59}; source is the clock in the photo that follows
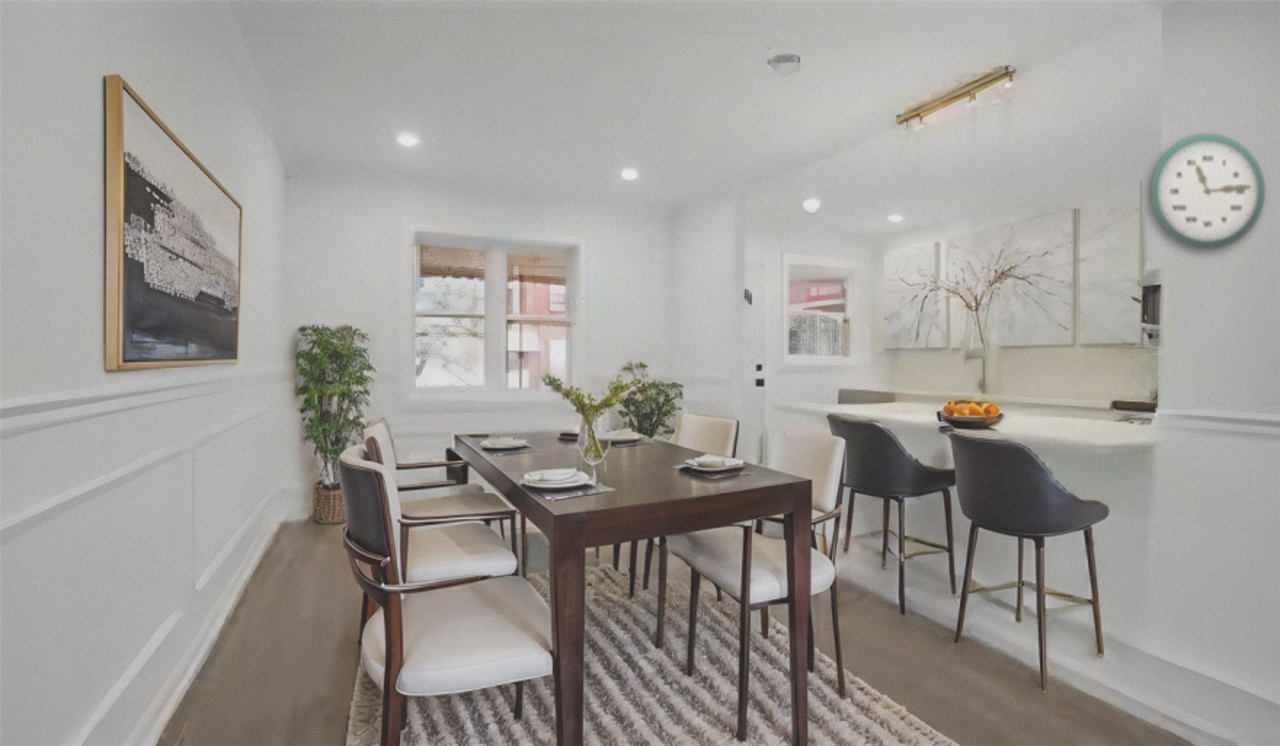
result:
{"hour": 11, "minute": 14}
